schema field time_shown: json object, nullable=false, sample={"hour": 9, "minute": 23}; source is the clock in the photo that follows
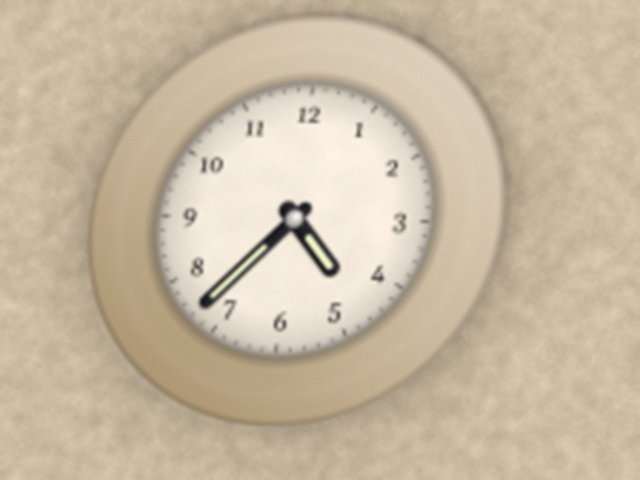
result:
{"hour": 4, "minute": 37}
